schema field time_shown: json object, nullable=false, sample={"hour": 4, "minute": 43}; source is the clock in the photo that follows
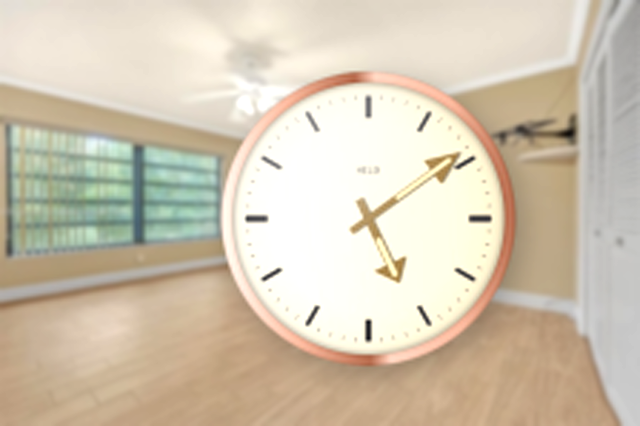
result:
{"hour": 5, "minute": 9}
